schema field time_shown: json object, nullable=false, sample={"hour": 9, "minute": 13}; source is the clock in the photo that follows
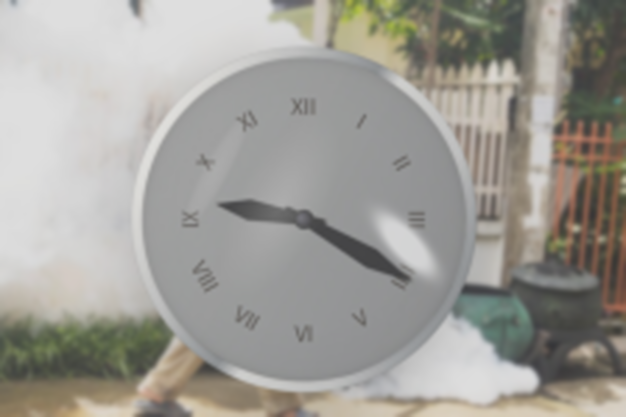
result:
{"hour": 9, "minute": 20}
